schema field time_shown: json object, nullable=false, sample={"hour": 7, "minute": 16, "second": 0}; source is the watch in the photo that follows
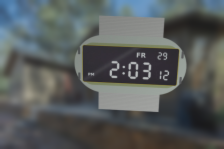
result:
{"hour": 2, "minute": 3, "second": 12}
